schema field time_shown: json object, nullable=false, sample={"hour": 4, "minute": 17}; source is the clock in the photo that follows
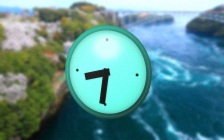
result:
{"hour": 8, "minute": 31}
